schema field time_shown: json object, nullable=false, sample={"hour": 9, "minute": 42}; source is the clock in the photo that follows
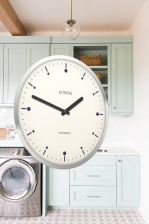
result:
{"hour": 1, "minute": 48}
